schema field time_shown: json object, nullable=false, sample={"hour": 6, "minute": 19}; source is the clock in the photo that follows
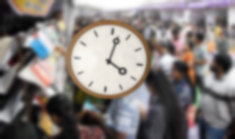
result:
{"hour": 4, "minute": 2}
